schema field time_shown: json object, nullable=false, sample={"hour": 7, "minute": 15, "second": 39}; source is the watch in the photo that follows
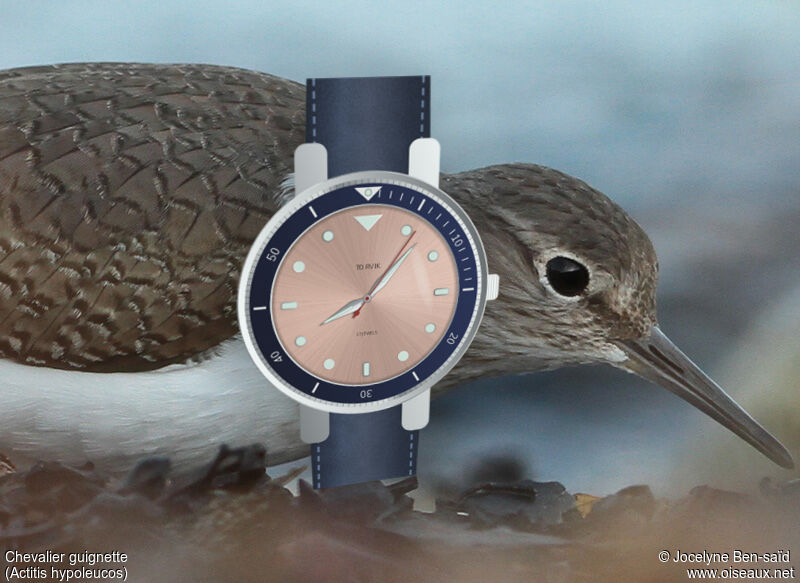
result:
{"hour": 8, "minute": 7, "second": 6}
